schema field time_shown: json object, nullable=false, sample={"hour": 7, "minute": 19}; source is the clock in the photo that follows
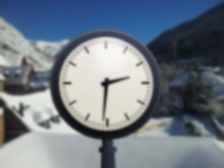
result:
{"hour": 2, "minute": 31}
